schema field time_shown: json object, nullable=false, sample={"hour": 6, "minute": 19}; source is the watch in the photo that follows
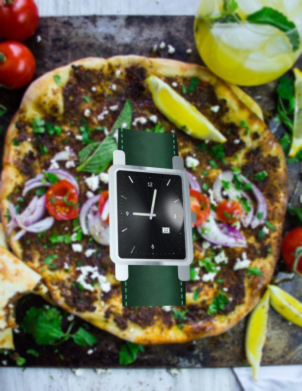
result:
{"hour": 9, "minute": 2}
